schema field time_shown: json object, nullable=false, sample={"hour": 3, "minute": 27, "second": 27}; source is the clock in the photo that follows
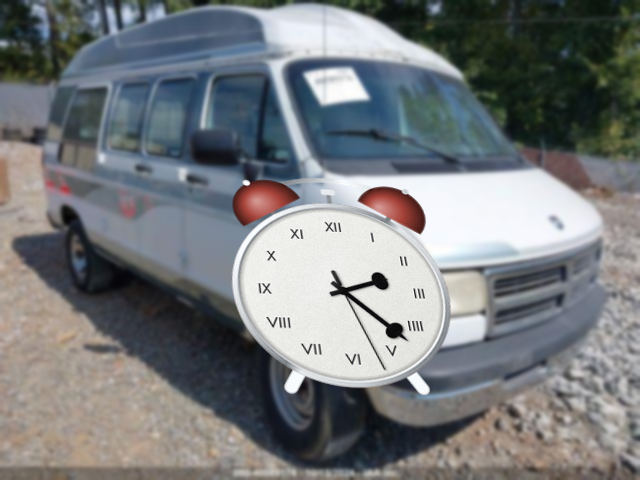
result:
{"hour": 2, "minute": 22, "second": 27}
